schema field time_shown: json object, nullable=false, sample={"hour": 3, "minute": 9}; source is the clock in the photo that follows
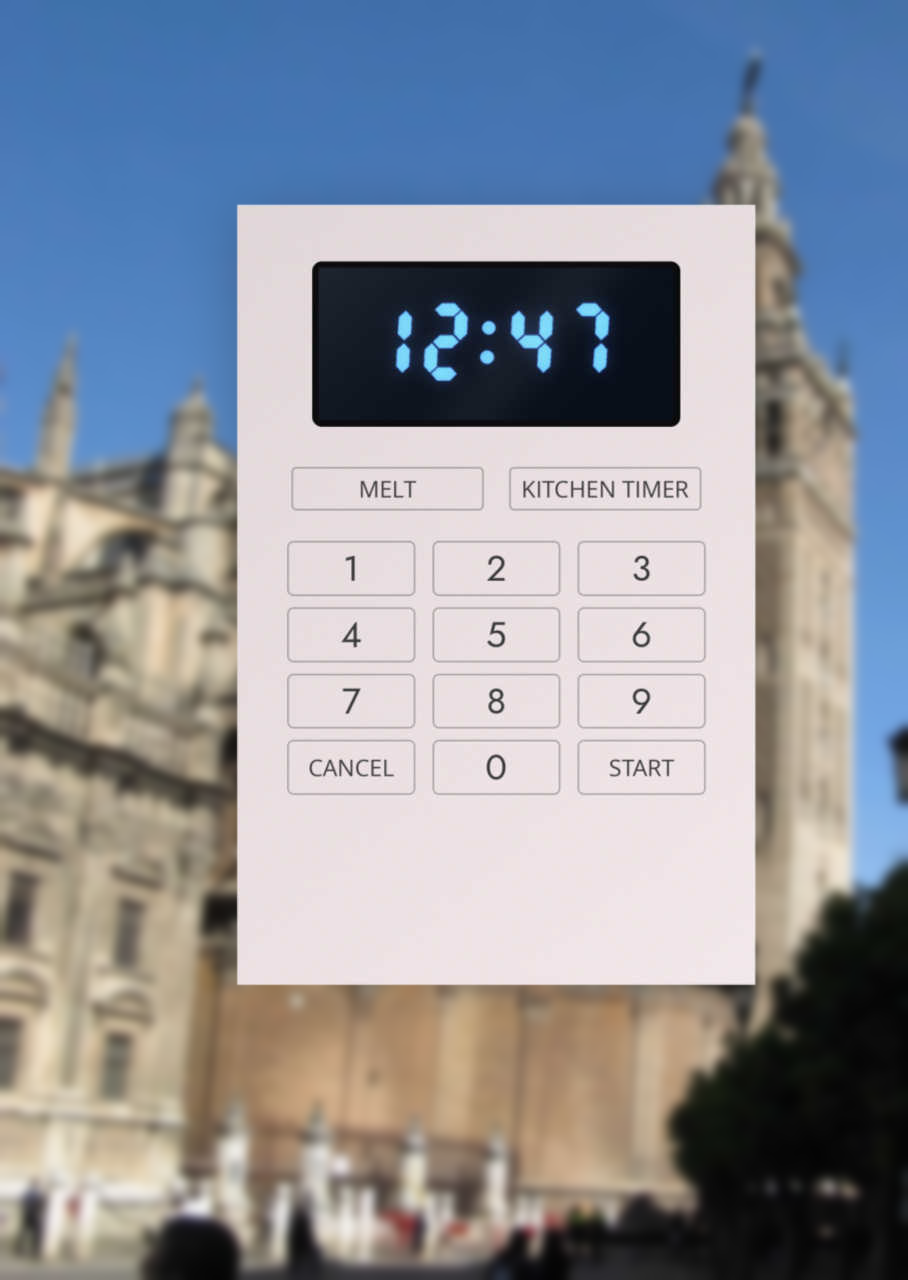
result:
{"hour": 12, "minute": 47}
